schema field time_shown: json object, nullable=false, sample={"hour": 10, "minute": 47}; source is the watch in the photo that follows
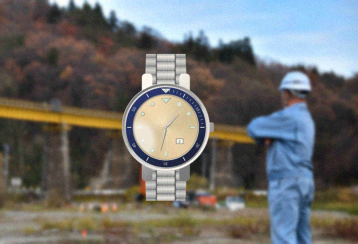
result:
{"hour": 1, "minute": 32}
